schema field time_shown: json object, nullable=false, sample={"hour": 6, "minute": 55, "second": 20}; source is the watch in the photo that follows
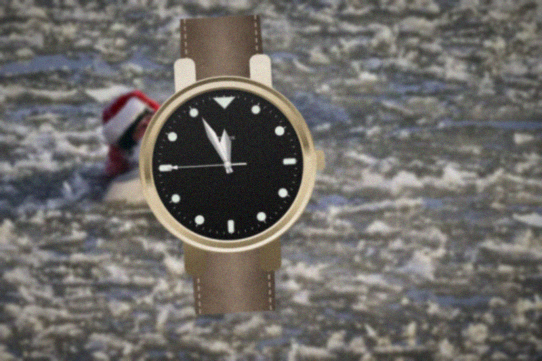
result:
{"hour": 11, "minute": 55, "second": 45}
